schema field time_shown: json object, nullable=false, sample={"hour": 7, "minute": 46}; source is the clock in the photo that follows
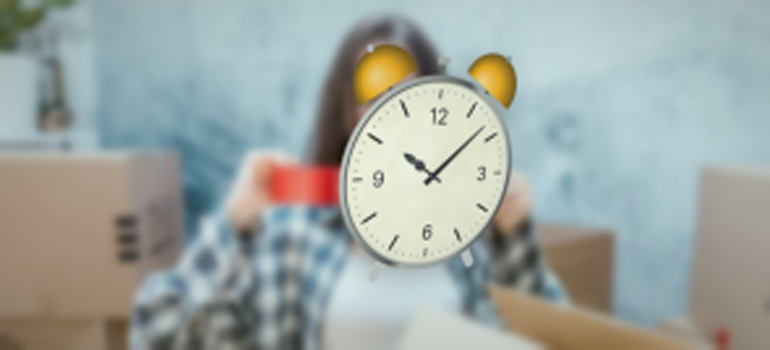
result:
{"hour": 10, "minute": 8}
